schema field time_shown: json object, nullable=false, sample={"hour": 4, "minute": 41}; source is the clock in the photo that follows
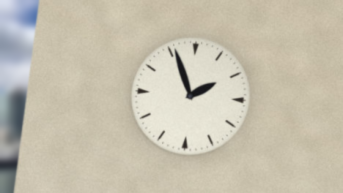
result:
{"hour": 1, "minute": 56}
